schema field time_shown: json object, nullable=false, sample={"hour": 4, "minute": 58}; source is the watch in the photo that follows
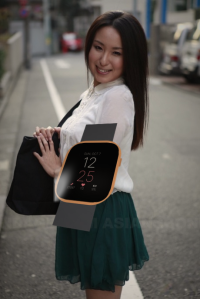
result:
{"hour": 12, "minute": 25}
